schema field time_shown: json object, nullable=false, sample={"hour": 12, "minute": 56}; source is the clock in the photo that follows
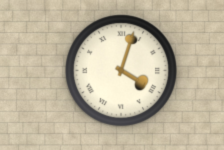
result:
{"hour": 4, "minute": 3}
